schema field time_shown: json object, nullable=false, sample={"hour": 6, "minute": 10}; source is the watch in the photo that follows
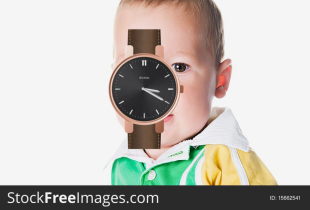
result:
{"hour": 3, "minute": 20}
